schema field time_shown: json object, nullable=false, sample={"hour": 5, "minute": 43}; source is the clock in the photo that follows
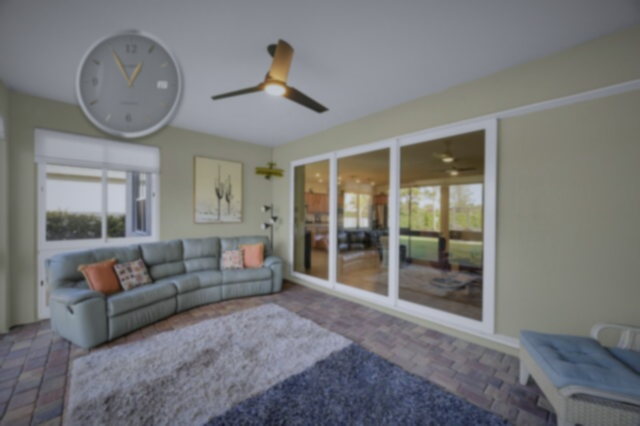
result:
{"hour": 12, "minute": 55}
